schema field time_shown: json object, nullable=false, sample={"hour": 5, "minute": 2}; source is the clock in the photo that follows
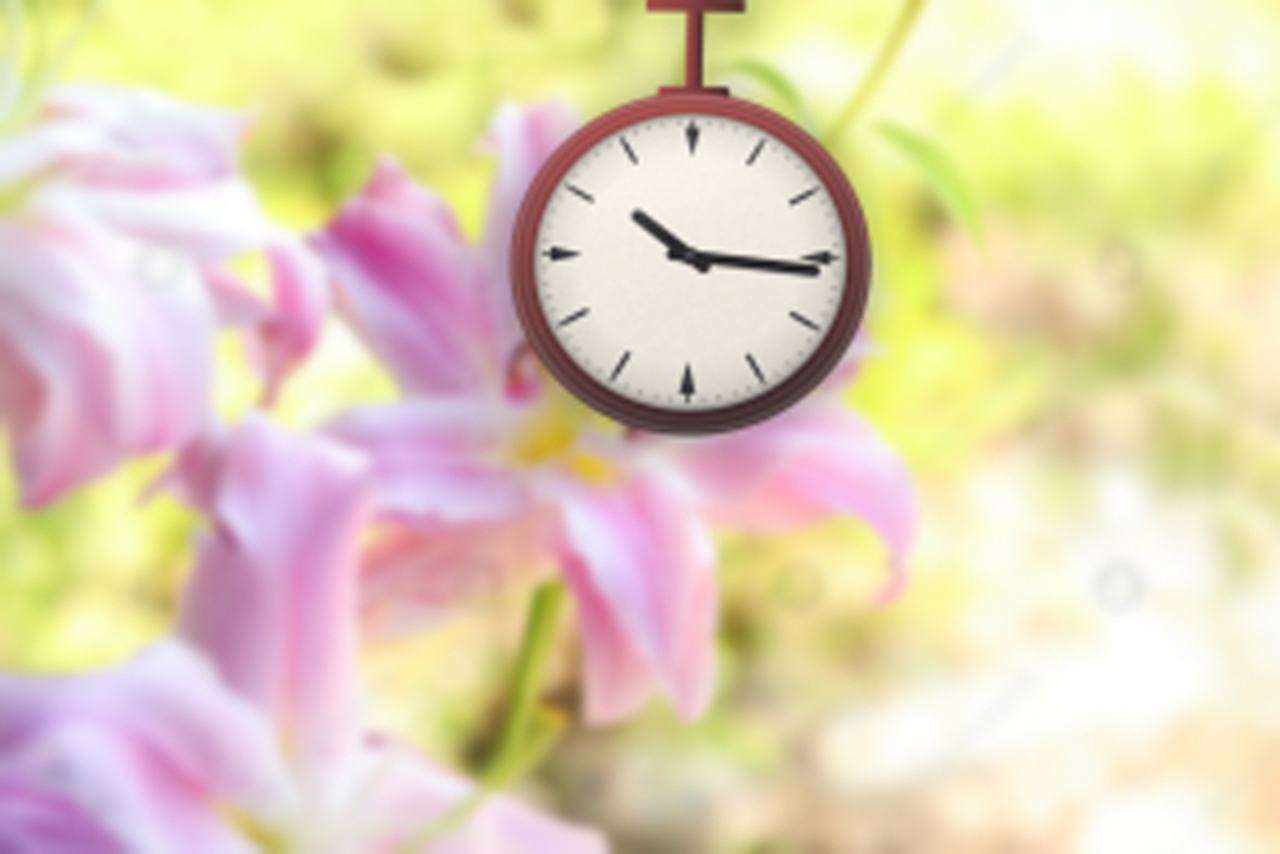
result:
{"hour": 10, "minute": 16}
